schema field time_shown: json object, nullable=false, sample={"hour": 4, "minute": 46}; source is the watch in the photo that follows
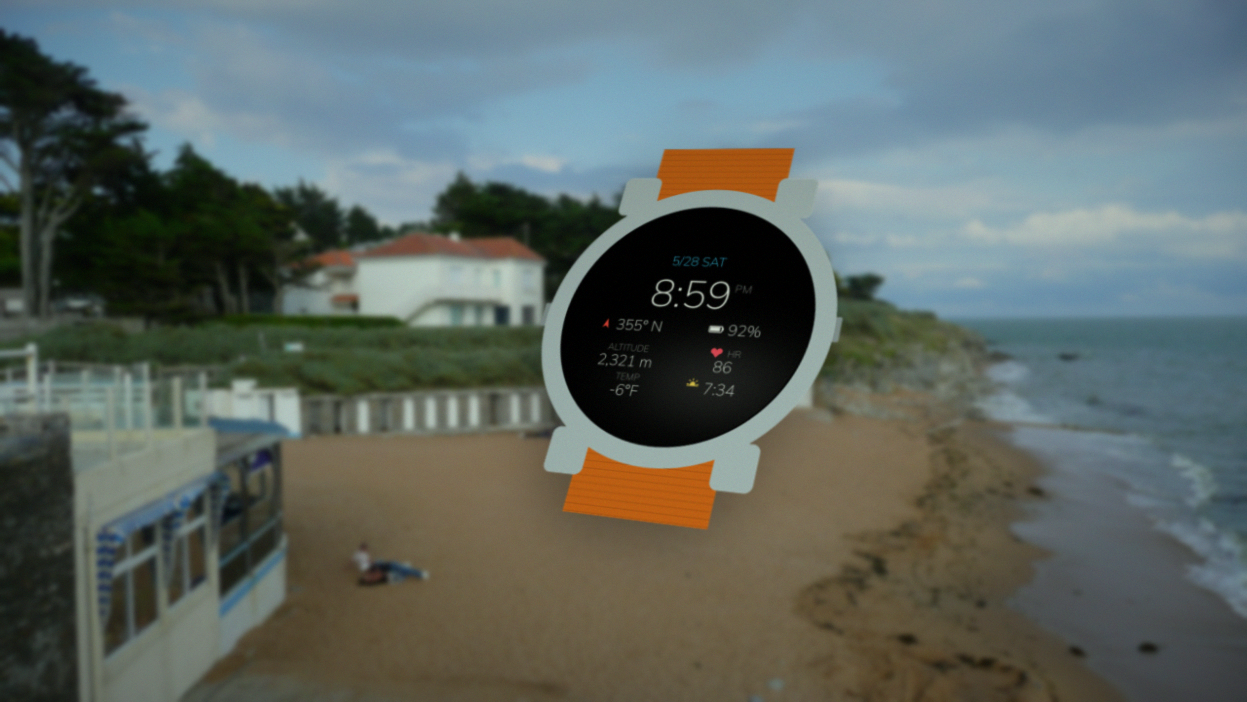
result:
{"hour": 8, "minute": 59}
